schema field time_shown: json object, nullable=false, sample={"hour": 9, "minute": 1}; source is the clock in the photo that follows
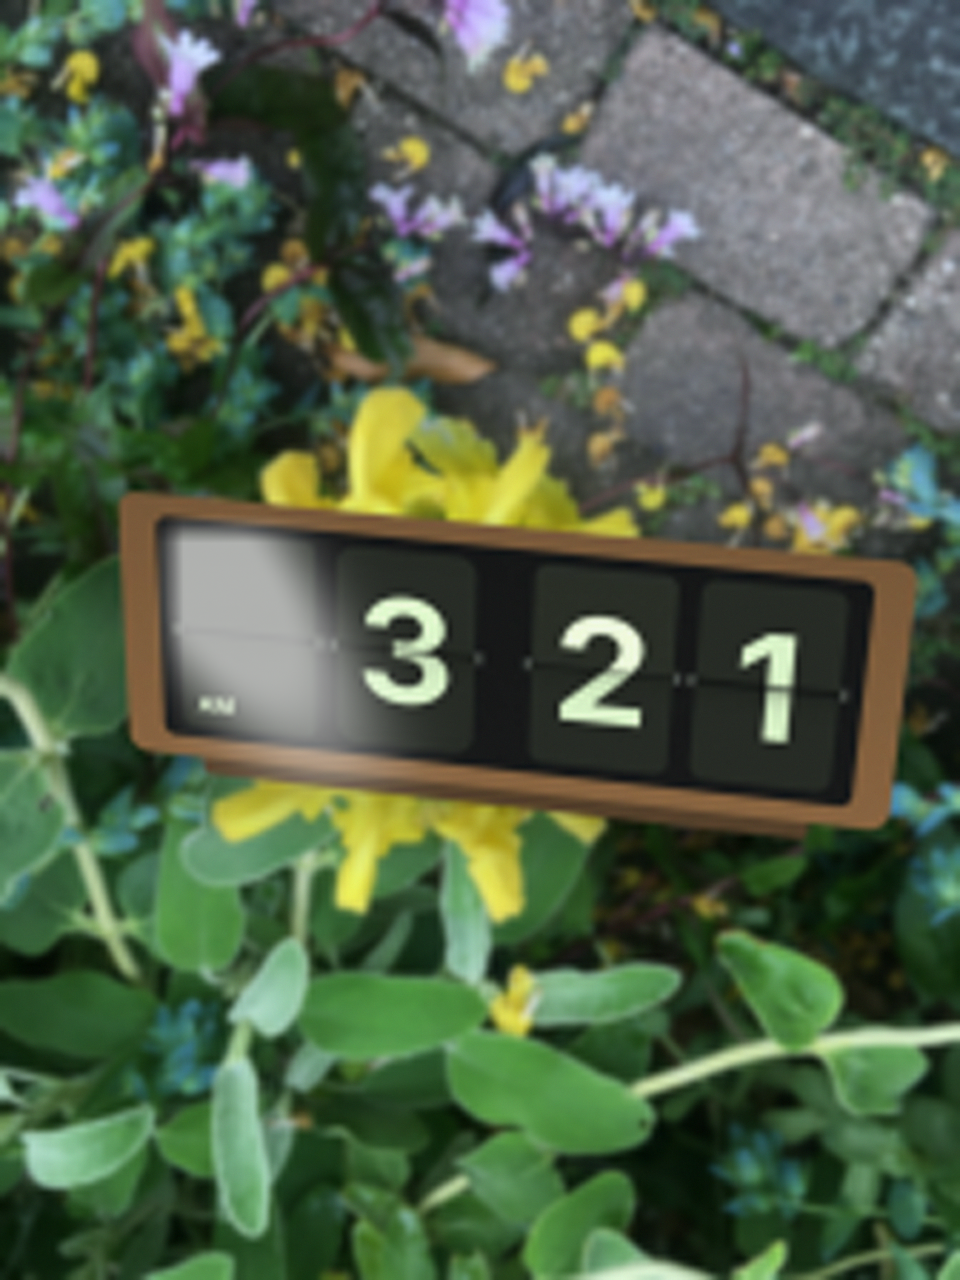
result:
{"hour": 3, "minute": 21}
